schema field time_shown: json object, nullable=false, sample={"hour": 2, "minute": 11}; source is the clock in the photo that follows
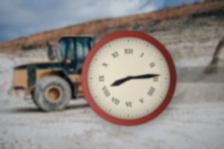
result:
{"hour": 8, "minute": 14}
